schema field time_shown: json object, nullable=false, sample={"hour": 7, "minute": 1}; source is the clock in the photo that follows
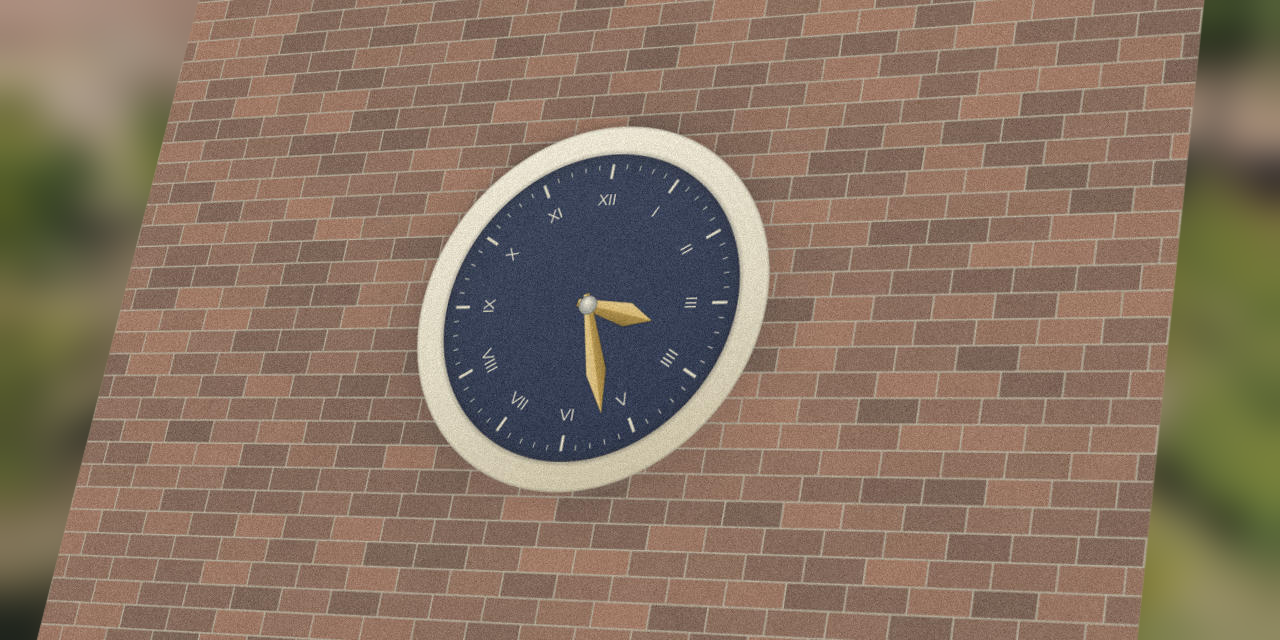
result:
{"hour": 3, "minute": 27}
